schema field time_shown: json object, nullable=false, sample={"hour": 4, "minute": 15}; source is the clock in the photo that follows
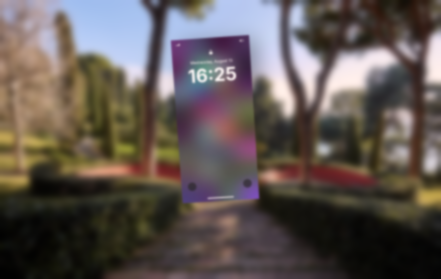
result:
{"hour": 16, "minute": 25}
